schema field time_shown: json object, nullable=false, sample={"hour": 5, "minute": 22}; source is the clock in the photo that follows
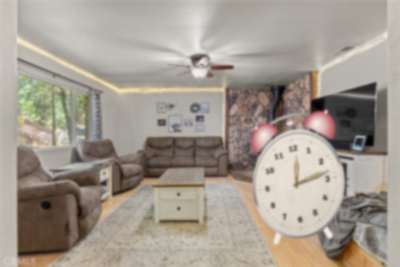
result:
{"hour": 12, "minute": 13}
